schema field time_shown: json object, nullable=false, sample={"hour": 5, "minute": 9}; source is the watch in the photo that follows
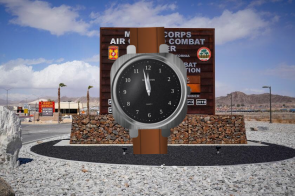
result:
{"hour": 11, "minute": 58}
